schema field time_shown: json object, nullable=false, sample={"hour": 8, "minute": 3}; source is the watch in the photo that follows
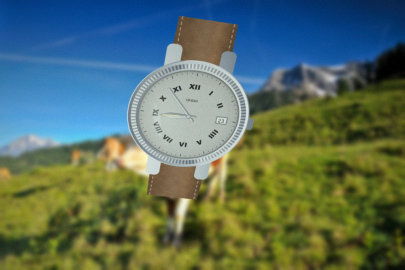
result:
{"hour": 8, "minute": 53}
